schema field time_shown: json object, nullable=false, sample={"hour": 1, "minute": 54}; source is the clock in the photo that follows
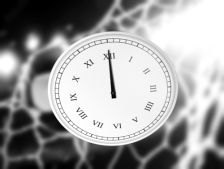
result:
{"hour": 12, "minute": 0}
